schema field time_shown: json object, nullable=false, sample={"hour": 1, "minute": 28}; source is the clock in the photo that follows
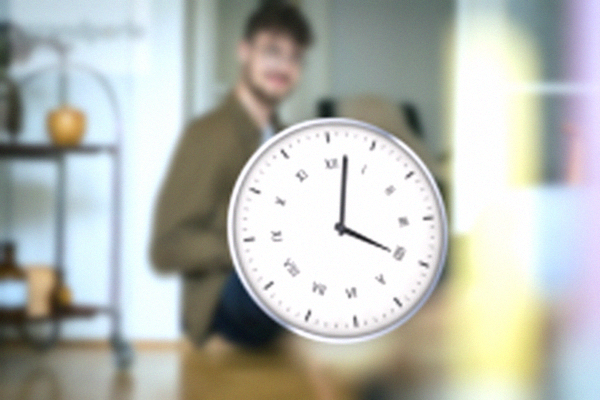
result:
{"hour": 4, "minute": 2}
